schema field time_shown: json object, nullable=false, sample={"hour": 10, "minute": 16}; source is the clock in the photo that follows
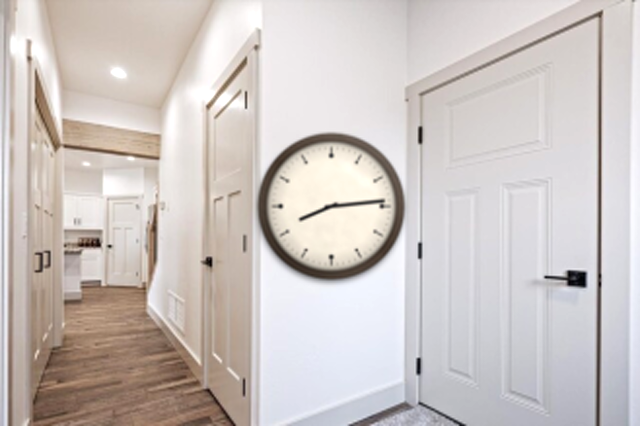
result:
{"hour": 8, "minute": 14}
